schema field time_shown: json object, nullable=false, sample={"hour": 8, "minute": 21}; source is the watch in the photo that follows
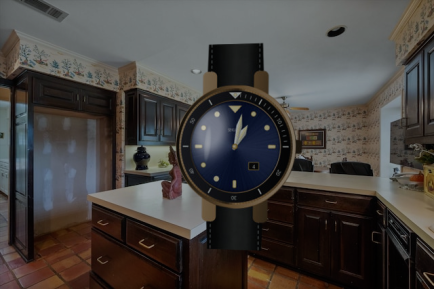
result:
{"hour": 1, "minute": 2}
